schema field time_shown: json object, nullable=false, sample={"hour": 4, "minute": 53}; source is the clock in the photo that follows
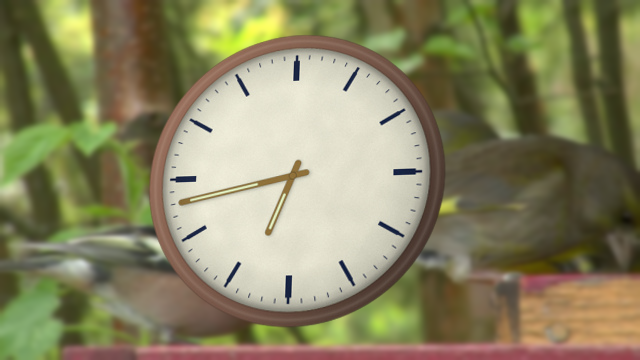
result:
{"hour": 6, "minute": 43}
